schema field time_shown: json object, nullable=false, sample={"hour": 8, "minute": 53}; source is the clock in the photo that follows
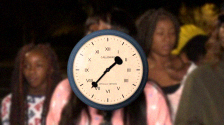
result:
{"hour": 1, "minute": 37}
